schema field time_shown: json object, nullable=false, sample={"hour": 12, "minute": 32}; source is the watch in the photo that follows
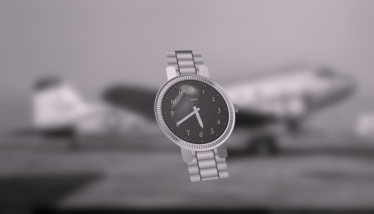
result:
{"hour": 5, "minute": 40}
